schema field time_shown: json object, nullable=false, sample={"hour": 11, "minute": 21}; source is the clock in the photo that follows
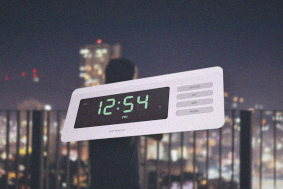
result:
{"hour": 12, "minute": 54}
